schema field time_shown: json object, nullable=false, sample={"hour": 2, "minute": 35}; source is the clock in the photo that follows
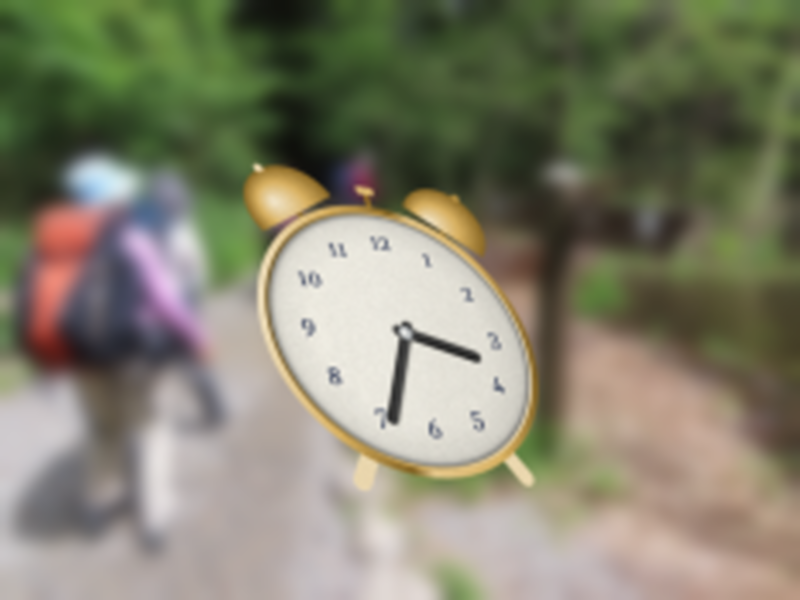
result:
{"hour": 3, "minute": 34}
